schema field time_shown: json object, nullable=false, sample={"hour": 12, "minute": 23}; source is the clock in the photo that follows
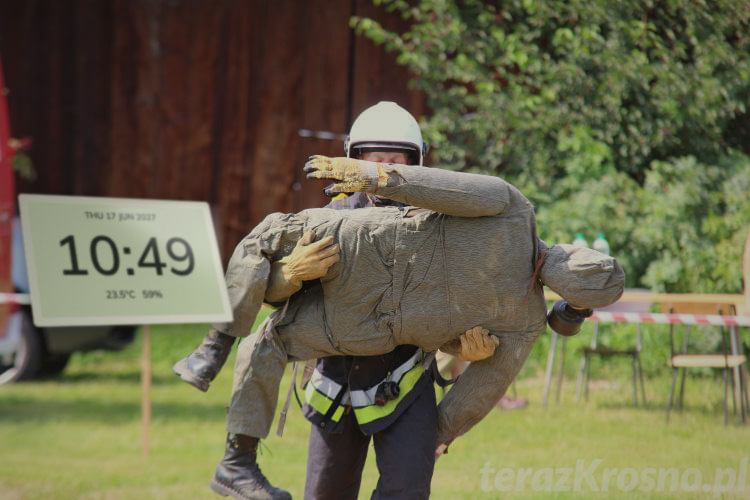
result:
{"hour": 10, "minute": 49}
